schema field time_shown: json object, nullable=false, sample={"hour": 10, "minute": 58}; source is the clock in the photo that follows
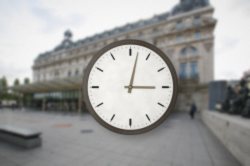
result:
{"hour": 3, "minute": 2}
